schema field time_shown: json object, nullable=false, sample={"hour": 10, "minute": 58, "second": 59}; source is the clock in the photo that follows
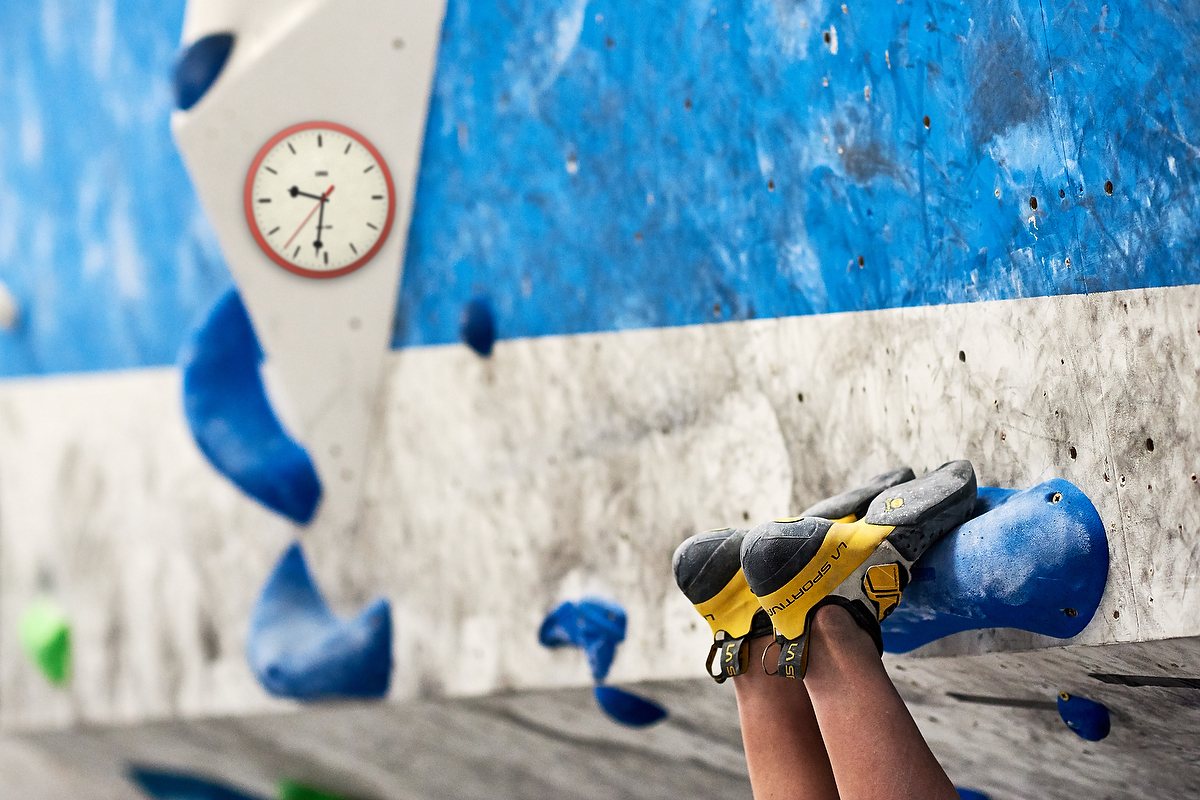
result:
{"hour": 9, "minute": 31, "second": 37}
